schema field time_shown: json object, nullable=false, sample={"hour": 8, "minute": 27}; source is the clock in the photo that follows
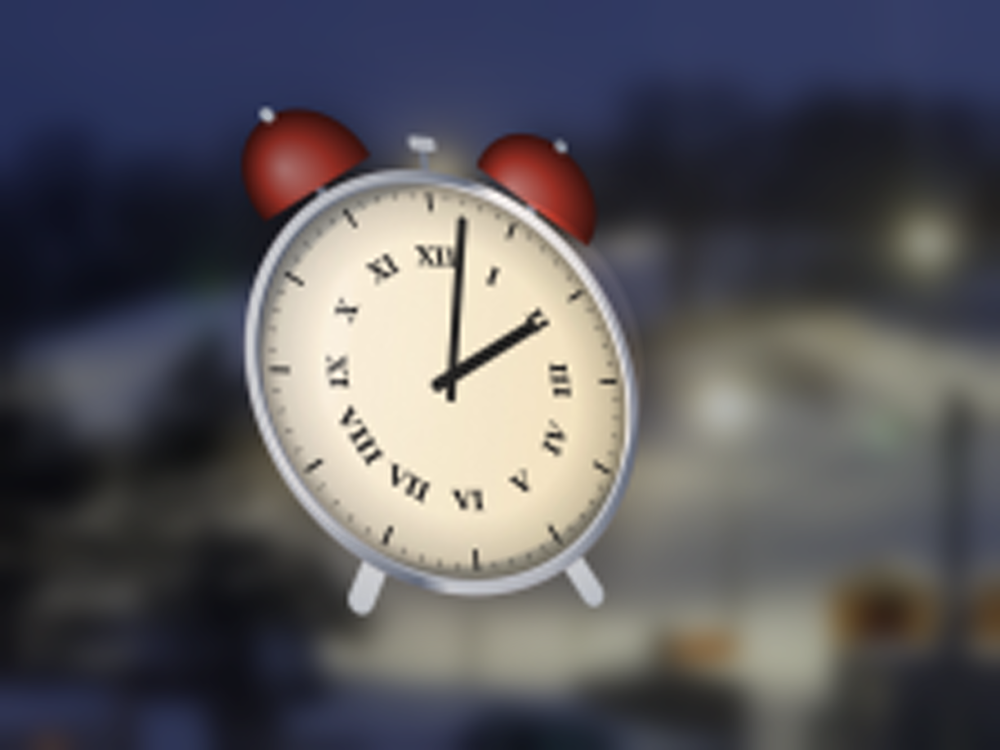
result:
{"hour": 2, "minute": 2}
